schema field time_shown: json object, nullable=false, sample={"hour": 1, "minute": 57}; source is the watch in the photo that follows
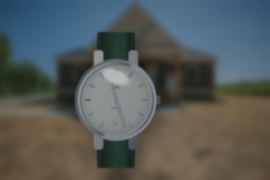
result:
{"hour": 11, "minute": 27}
